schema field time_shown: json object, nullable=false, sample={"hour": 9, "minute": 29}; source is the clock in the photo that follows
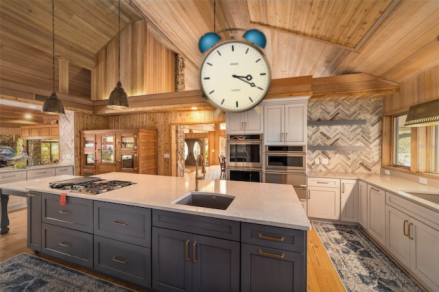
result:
{"hour": 3, "minute": 20}
